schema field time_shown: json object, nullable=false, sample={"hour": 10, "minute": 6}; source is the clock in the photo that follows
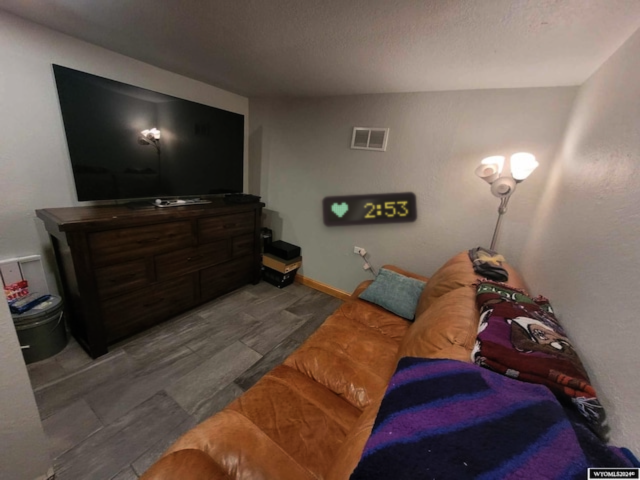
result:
{"hour": 2, "minute": 53}
